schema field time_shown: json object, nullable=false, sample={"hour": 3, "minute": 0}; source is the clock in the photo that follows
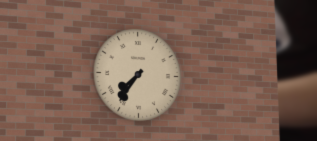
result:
{"hour": 7, "minute": 36}
